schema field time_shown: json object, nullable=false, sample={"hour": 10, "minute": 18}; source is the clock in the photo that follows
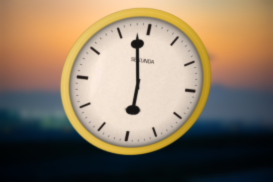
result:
{"hour": 5, "minute": 58}
